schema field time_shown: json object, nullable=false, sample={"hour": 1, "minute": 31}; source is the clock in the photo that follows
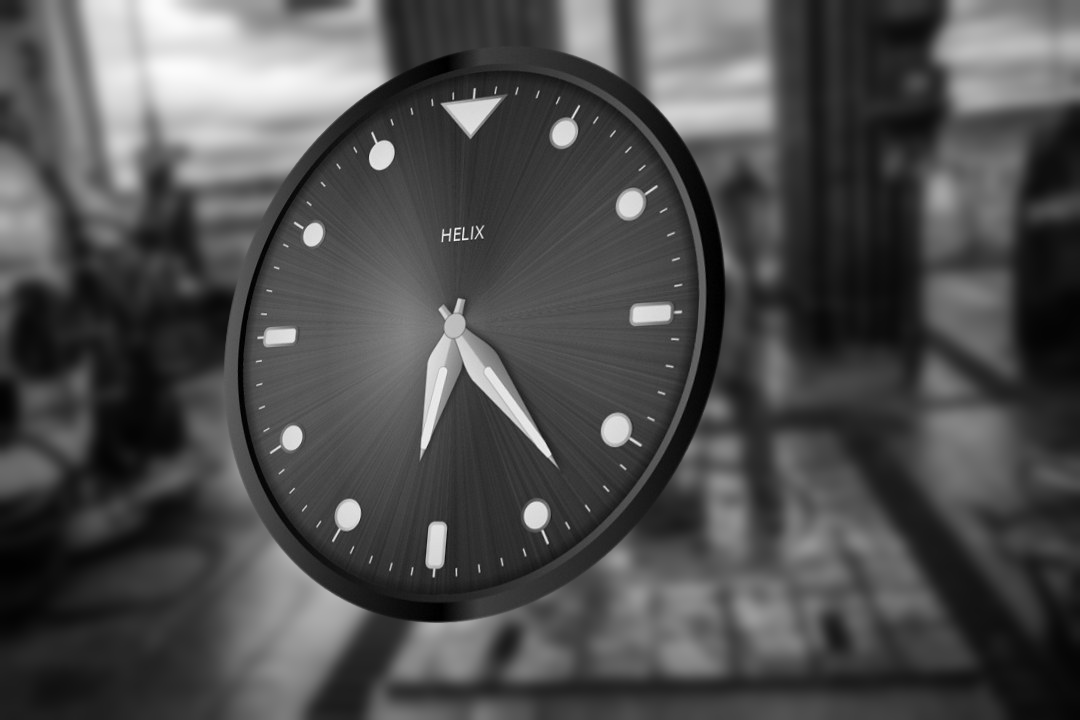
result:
{"hour": 6, "minute": 23}
